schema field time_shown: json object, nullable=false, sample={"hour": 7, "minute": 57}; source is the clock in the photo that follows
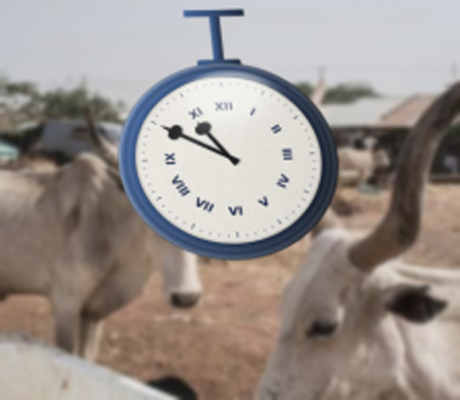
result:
{"hour": 10, "minute": 50}
